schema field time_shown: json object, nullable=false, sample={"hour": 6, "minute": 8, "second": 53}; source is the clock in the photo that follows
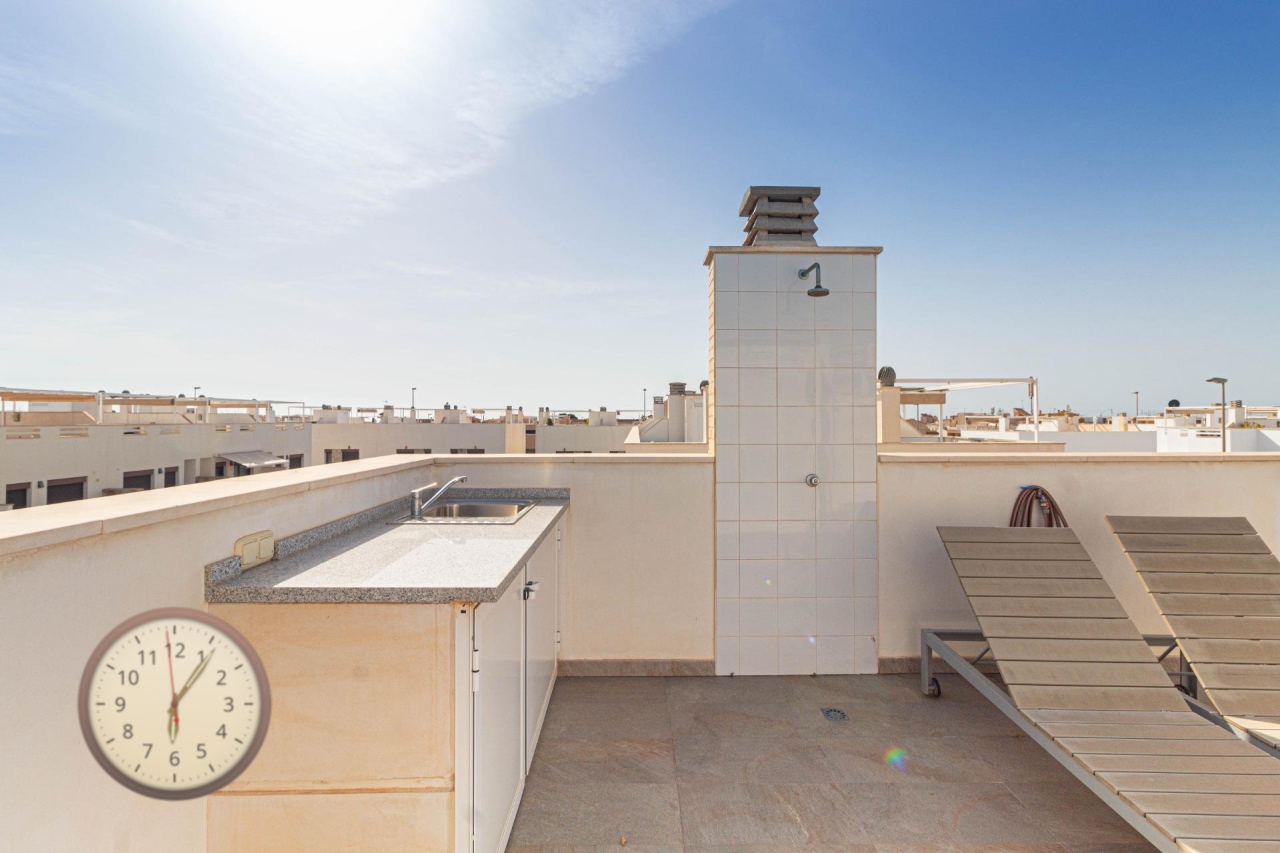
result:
{"hour": 6, "minute": 5, "second": 59}
